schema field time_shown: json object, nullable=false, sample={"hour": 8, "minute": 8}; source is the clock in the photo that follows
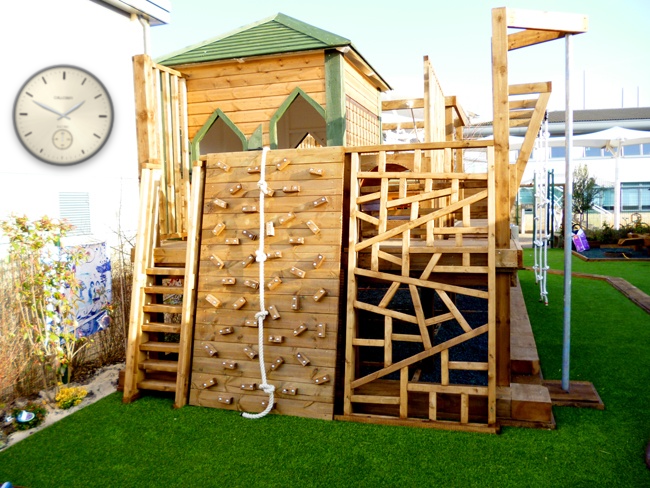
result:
{"hour": 1, "minute": 49}
